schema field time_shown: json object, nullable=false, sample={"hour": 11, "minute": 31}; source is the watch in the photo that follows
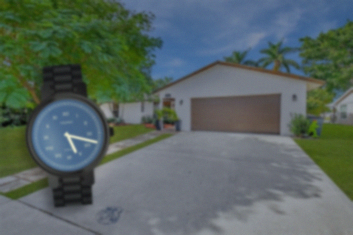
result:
{"hour": 5, "minute": 18}
